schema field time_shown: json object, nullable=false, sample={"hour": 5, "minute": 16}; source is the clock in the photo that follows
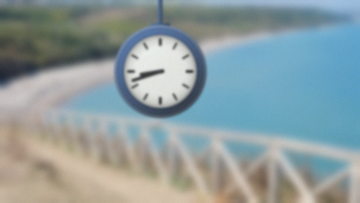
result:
{"hour": 8, "minute": 42}
